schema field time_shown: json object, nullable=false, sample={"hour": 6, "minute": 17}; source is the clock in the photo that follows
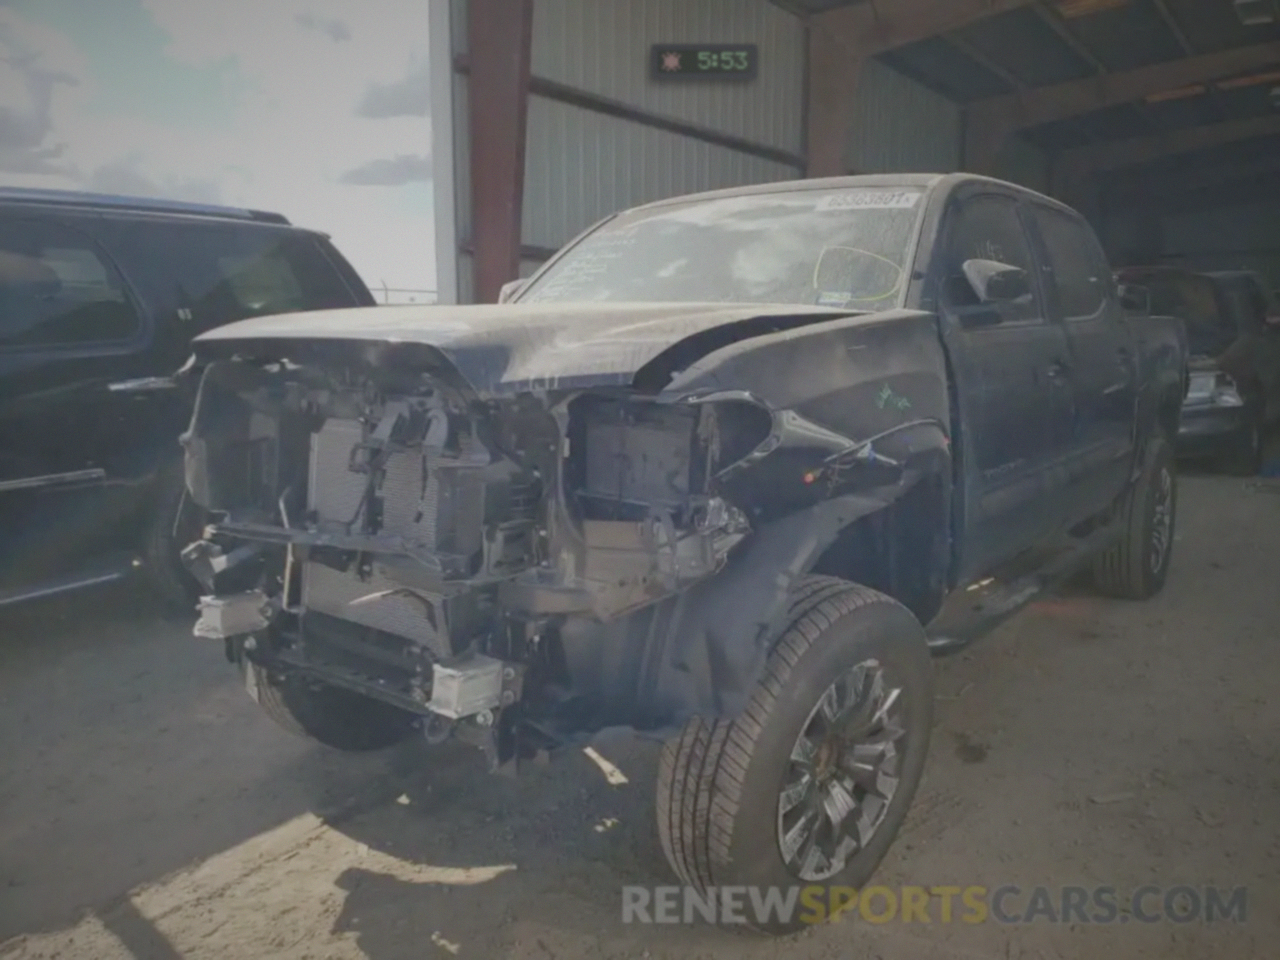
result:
{"hour": 5, "minute": 53}
